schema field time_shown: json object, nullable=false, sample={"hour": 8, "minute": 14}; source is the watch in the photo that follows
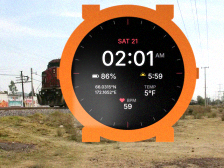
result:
{"hour": 2, "minute": 1}
